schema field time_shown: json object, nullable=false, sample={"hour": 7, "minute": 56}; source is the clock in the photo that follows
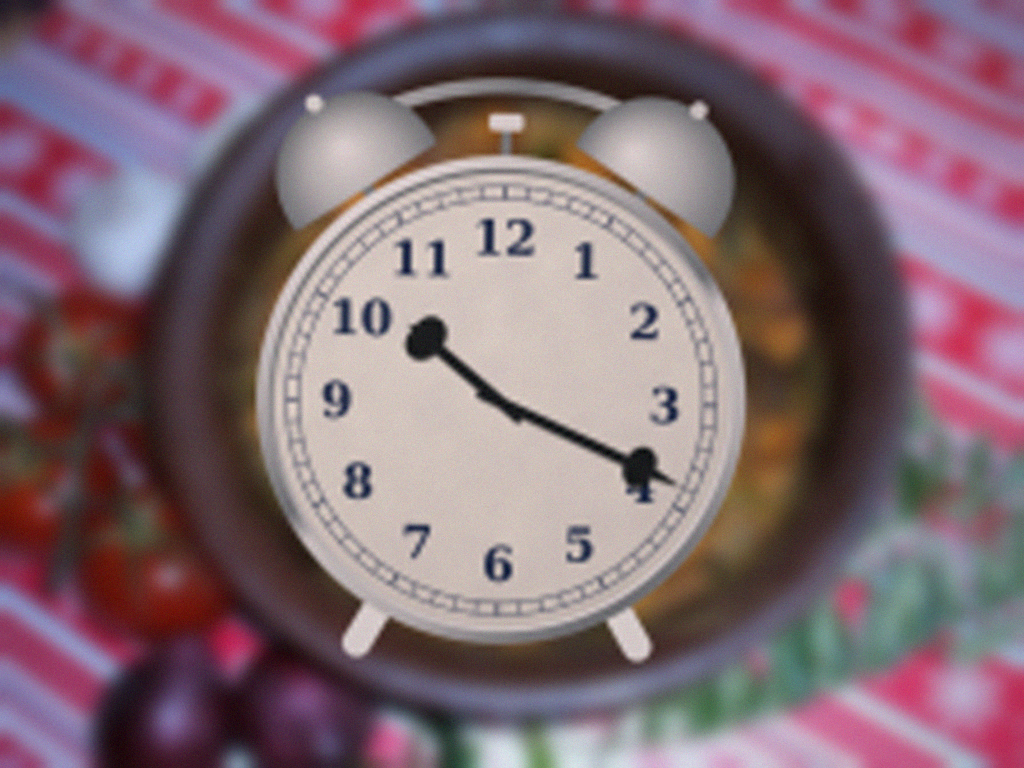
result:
{"hour": 10, "minute": 19}
